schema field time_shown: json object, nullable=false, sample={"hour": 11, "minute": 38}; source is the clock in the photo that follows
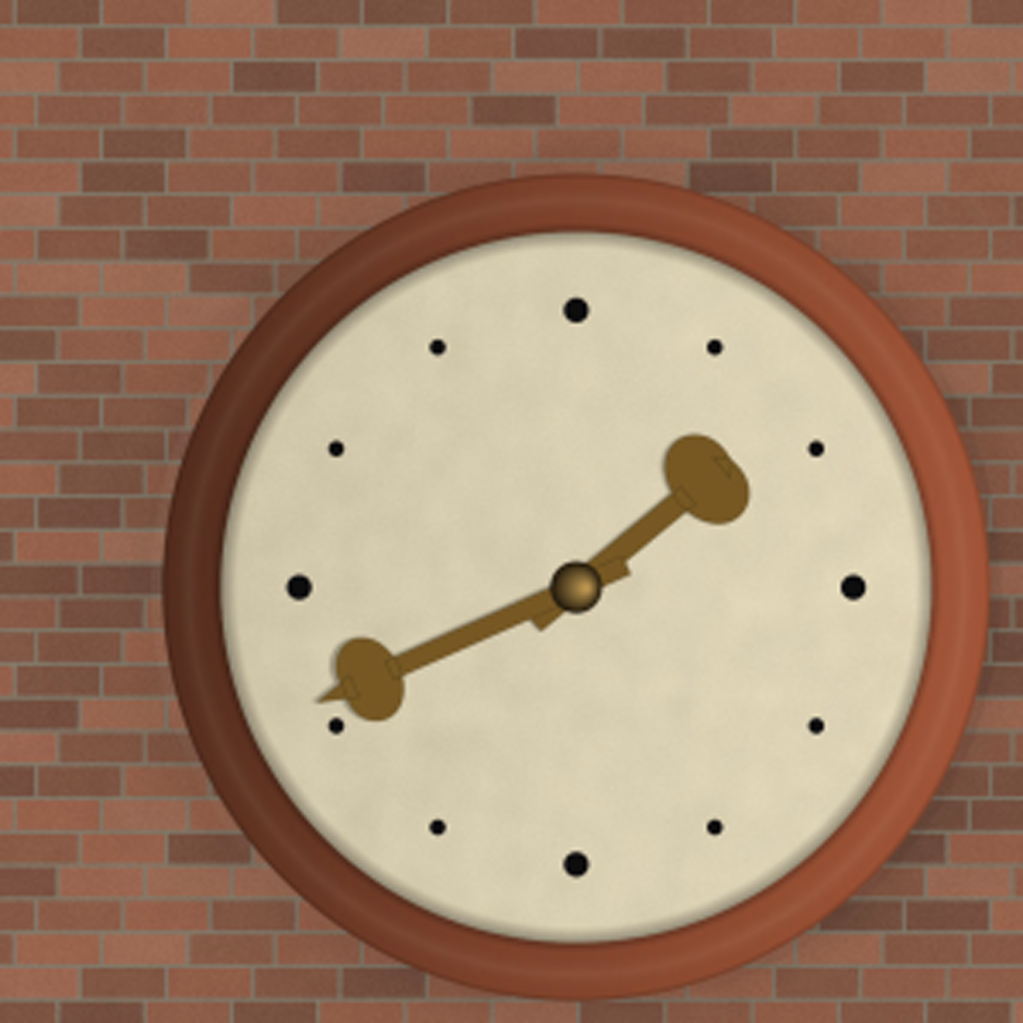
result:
{"hour": 1, "minute": 41}
